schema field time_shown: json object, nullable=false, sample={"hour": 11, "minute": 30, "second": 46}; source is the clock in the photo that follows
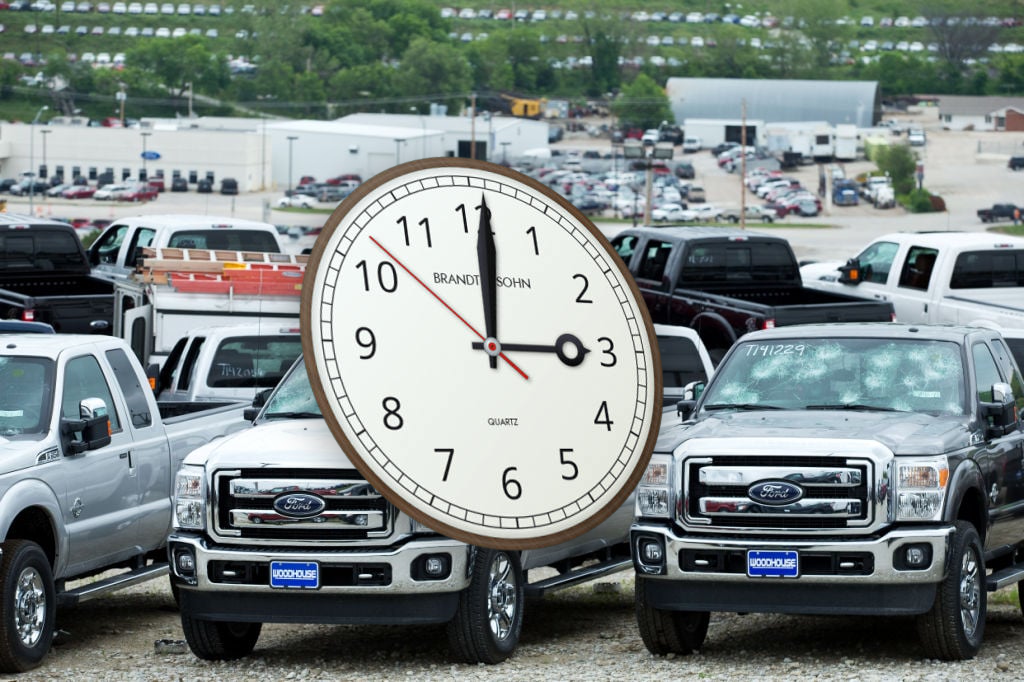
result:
{"hour": 3, "minute": 0, "second": 52}
